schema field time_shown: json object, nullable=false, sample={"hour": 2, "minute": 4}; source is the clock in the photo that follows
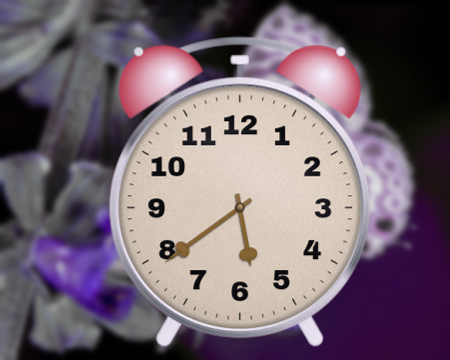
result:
{"hour": 5, "minute": 39}
